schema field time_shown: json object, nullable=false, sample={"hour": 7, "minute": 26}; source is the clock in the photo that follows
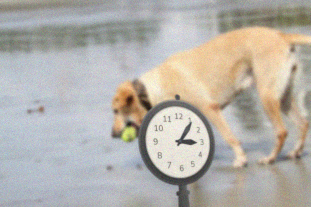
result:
{"hour": 3, "minute": 6}
